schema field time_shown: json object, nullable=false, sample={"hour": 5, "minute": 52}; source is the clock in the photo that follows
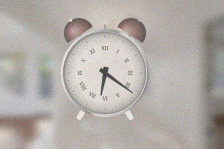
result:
{"hour": 6, "minute": 21}
